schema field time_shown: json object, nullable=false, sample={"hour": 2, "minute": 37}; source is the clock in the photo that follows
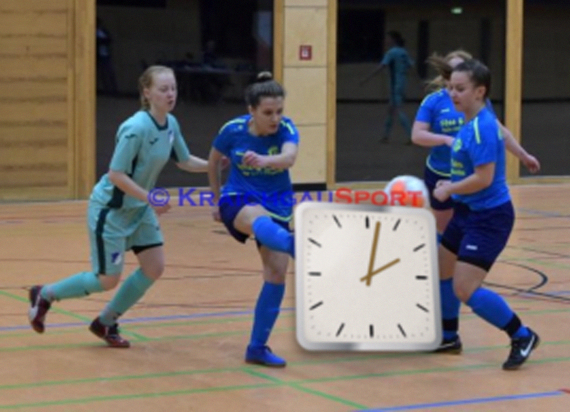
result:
{"hour": 2, "minute": 2}
